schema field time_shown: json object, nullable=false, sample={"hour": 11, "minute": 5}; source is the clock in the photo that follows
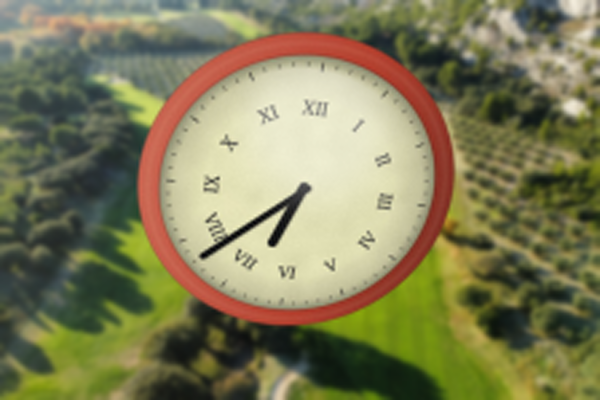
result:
{"hour": 6, "minute": 38}
